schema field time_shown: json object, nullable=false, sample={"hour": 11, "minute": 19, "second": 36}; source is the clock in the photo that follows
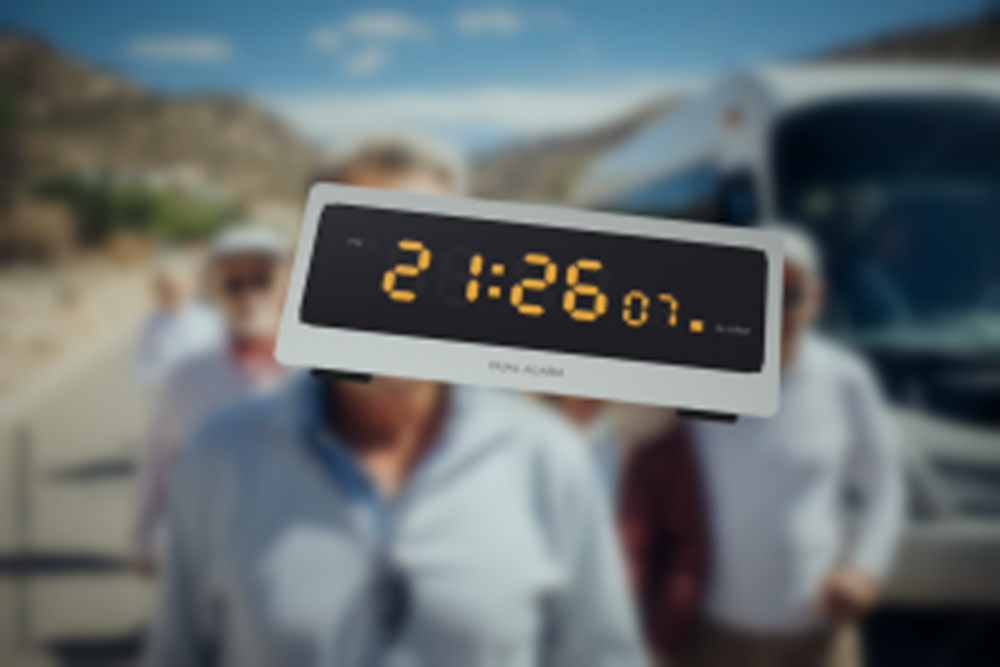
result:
{"hour": 21, "minute": 26, "second": 7}
